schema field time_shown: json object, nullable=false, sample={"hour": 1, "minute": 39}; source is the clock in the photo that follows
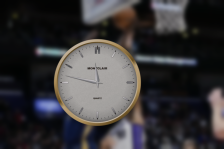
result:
{"hour": 11, "minute": 47}
